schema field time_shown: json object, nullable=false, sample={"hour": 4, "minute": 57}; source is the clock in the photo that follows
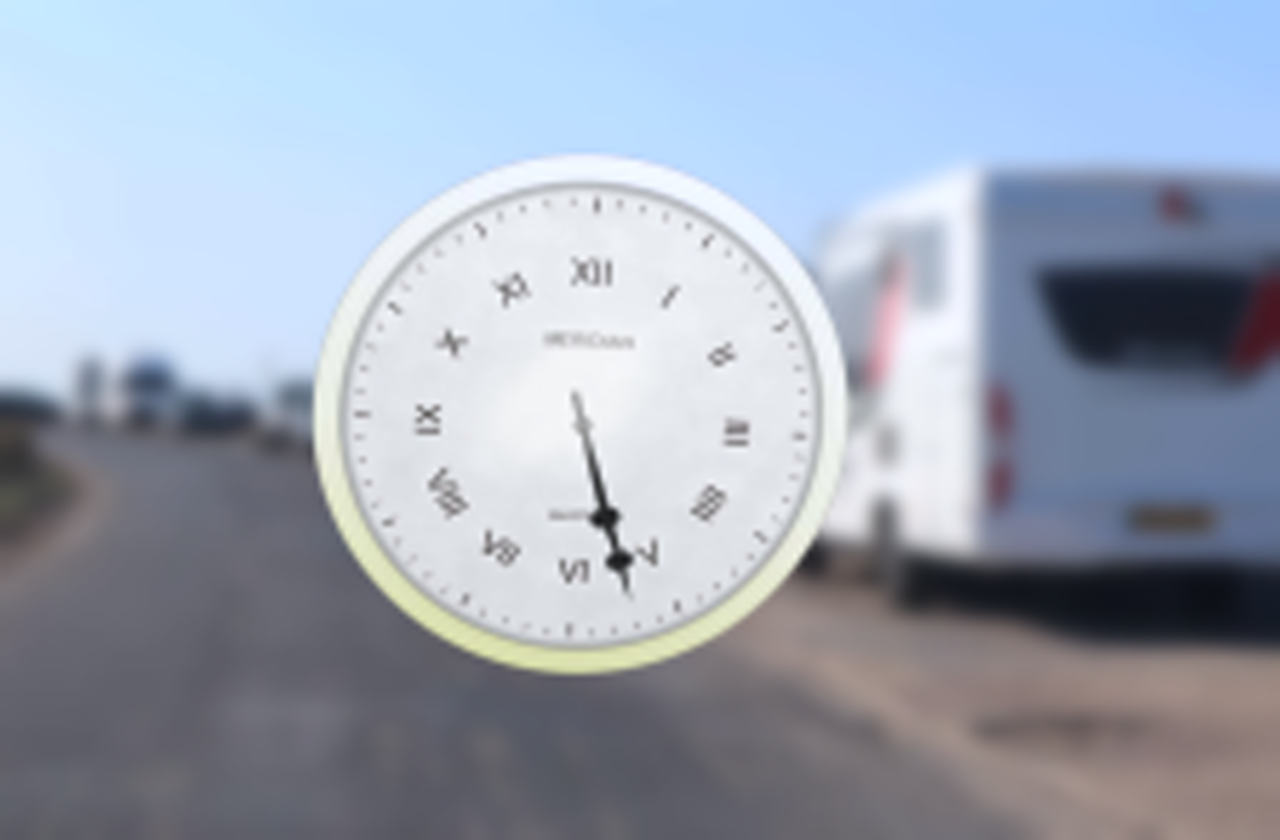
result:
{"hour": 5, "minute": 27}
